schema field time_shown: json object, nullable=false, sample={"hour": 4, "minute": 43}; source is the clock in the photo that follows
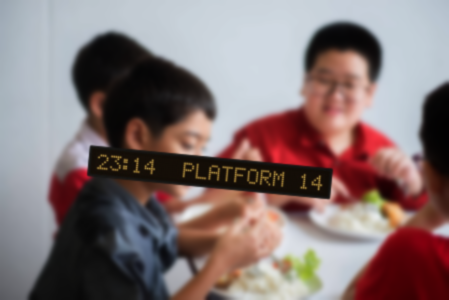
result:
{"hour": 23, "minute": 14}
